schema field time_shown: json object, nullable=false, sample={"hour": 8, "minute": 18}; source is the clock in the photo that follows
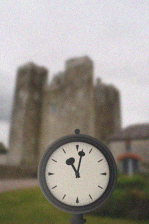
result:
{"hour": 11, "minute": 2}
